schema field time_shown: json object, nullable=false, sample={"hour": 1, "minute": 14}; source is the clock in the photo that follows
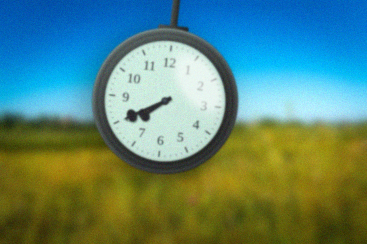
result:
{"hour": 7, "minute": 40}
